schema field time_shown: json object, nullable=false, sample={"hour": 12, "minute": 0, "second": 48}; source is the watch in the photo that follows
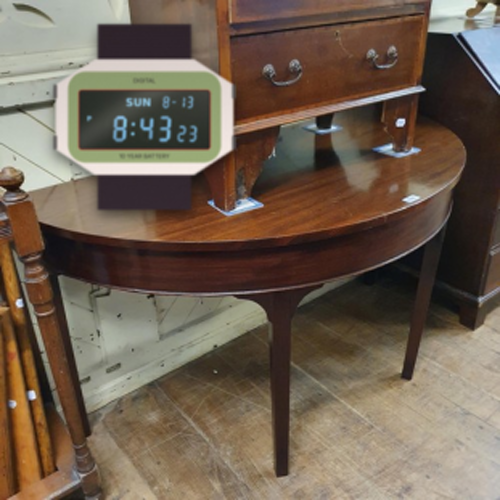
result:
{"hour": 8, "minute": 43, "second": 23}
